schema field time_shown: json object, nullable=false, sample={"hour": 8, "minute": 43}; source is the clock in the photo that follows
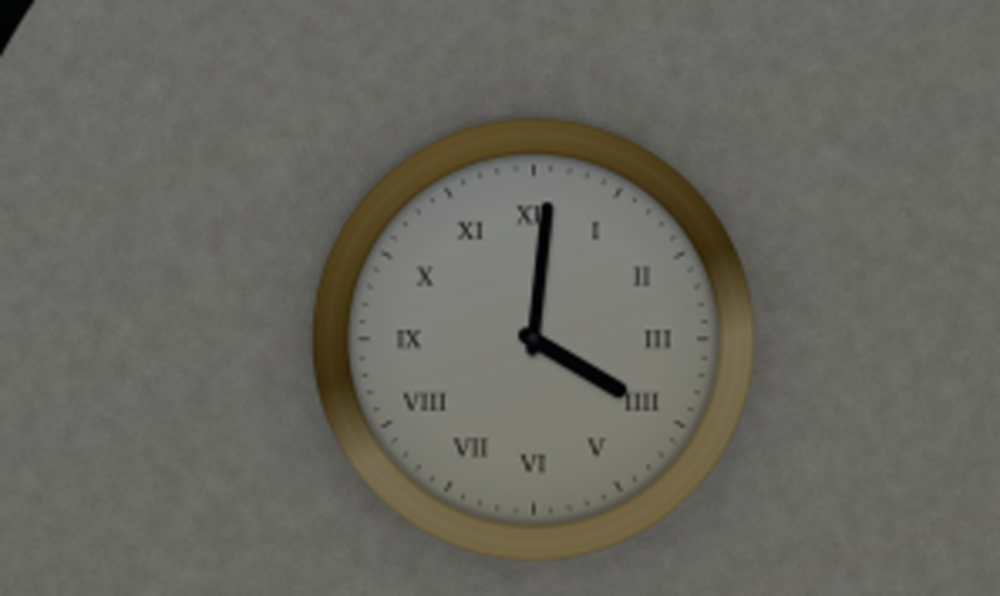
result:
{"hour": 4, "minute": 1}
